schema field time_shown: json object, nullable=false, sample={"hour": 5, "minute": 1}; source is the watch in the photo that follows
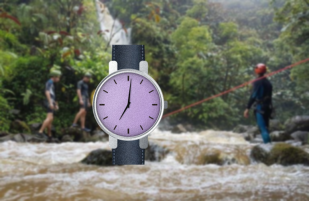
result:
{"hour": 7, "minute": 1}
